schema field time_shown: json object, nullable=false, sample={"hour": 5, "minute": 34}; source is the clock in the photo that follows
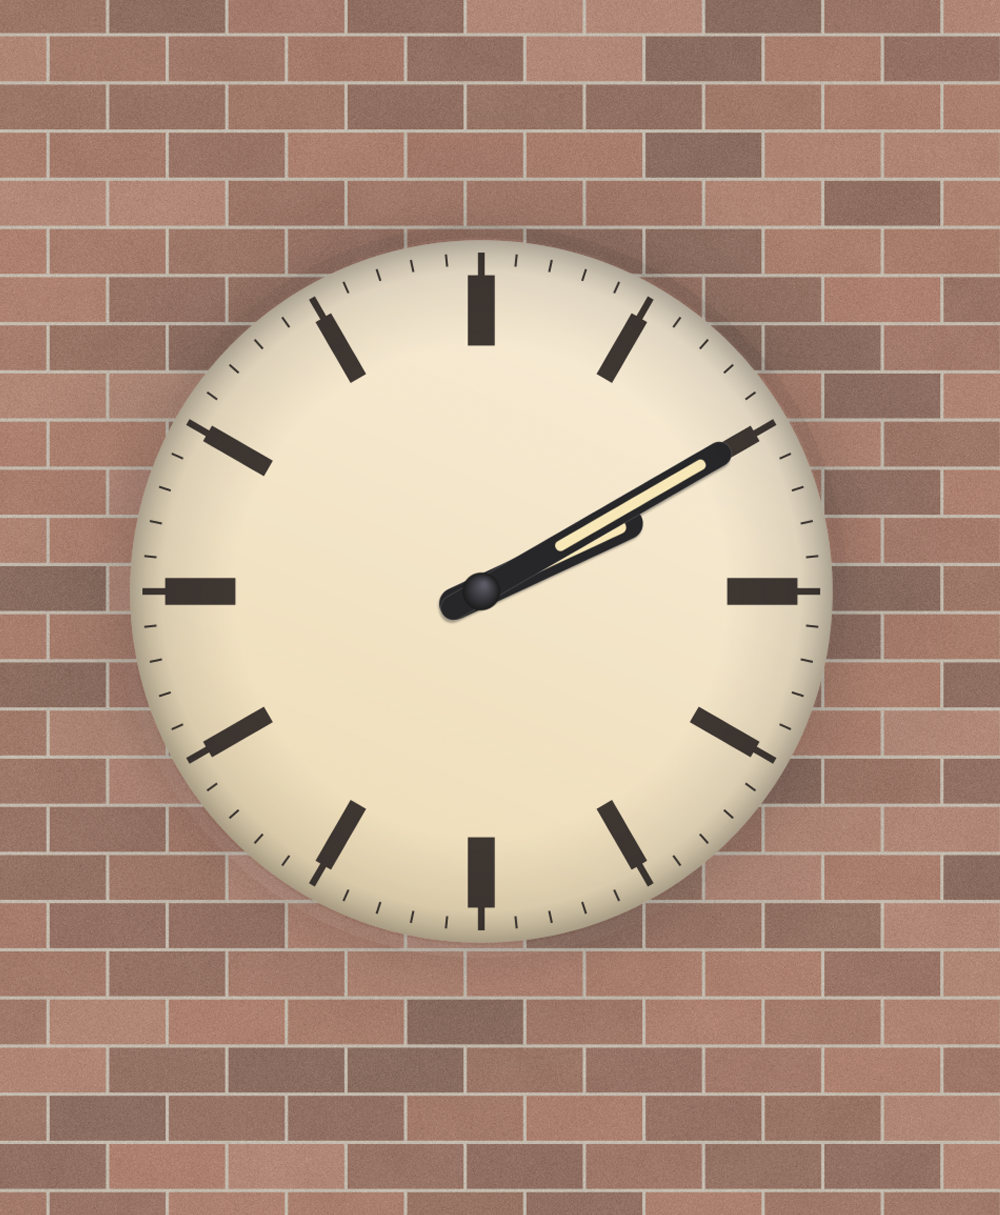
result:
{"hour": 2, "minute": 10}
